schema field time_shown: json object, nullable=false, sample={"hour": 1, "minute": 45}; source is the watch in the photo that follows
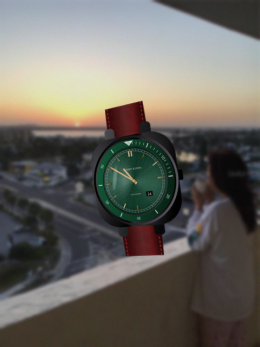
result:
{"hour": 10, "minute": 51}
